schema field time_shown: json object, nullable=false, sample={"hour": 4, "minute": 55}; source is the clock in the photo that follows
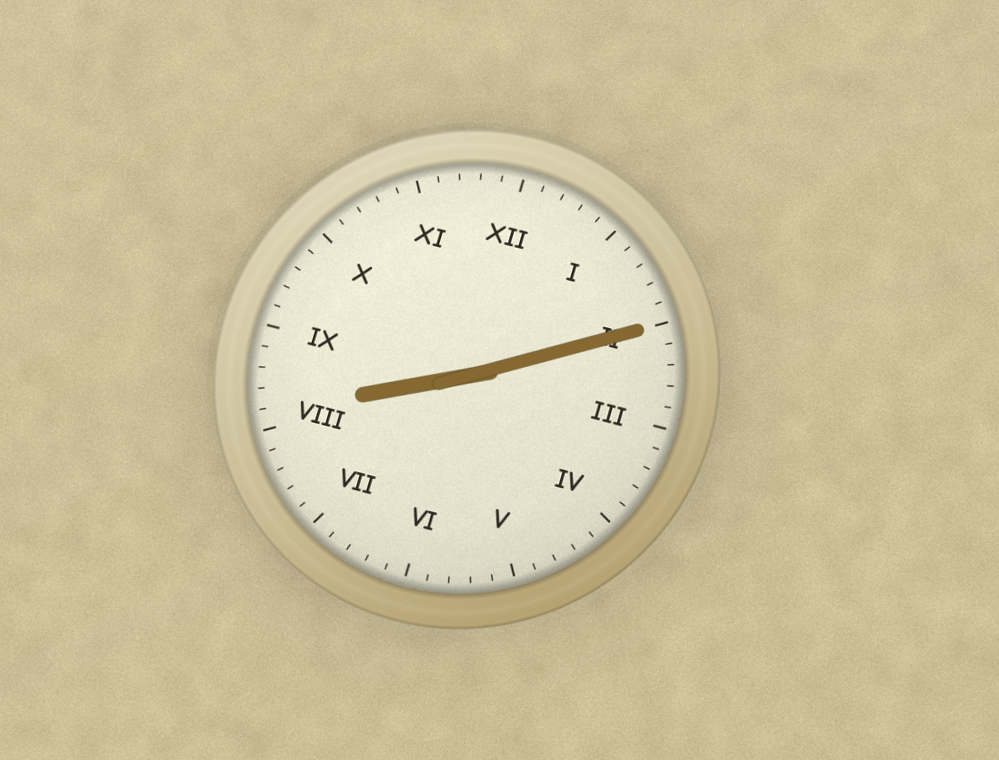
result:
{"hour": 8, "minute": 10}
